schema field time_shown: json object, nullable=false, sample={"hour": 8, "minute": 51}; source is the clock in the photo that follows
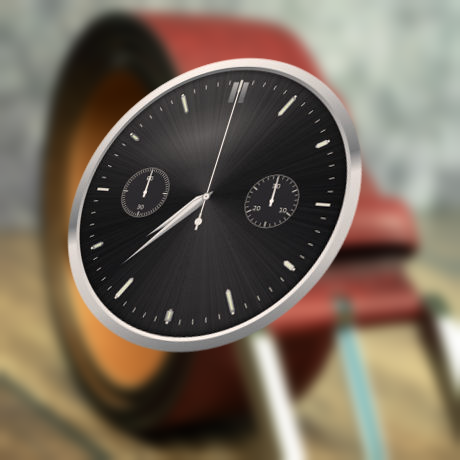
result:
{"hour": 7, "minute": 37}
